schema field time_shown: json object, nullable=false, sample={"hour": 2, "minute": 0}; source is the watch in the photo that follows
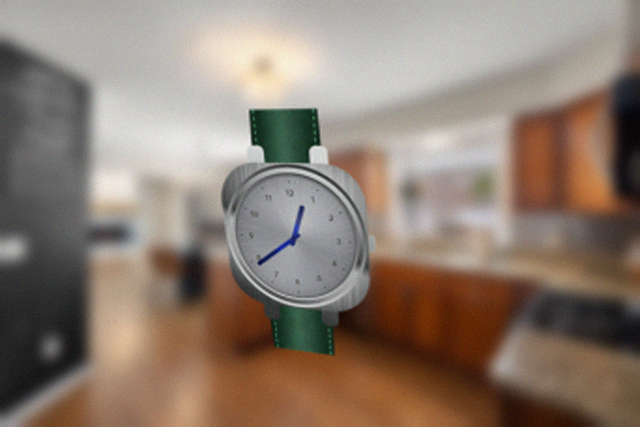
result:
{"hour": 12, "minute": 39}
